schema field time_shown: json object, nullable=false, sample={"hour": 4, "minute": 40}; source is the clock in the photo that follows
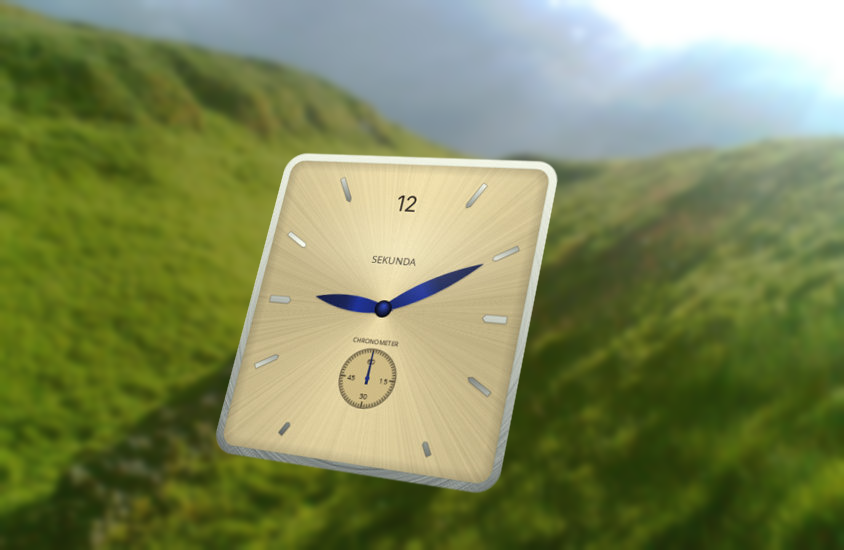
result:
{"hour": 9, "minute": 10}
